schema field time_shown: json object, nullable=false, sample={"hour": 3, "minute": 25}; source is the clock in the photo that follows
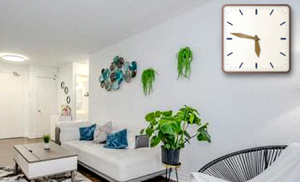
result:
{"hour": 5, "minute": 47}
